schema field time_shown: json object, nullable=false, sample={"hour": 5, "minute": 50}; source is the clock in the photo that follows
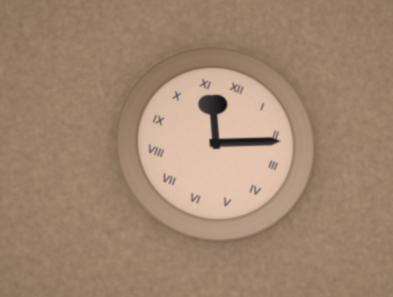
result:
{"hour": 11, "minute": 11}
